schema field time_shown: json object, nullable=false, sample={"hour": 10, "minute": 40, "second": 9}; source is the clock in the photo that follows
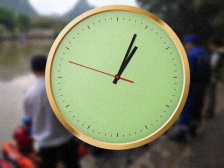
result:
{"hour": 1, "minute": 3, "second": 48}
